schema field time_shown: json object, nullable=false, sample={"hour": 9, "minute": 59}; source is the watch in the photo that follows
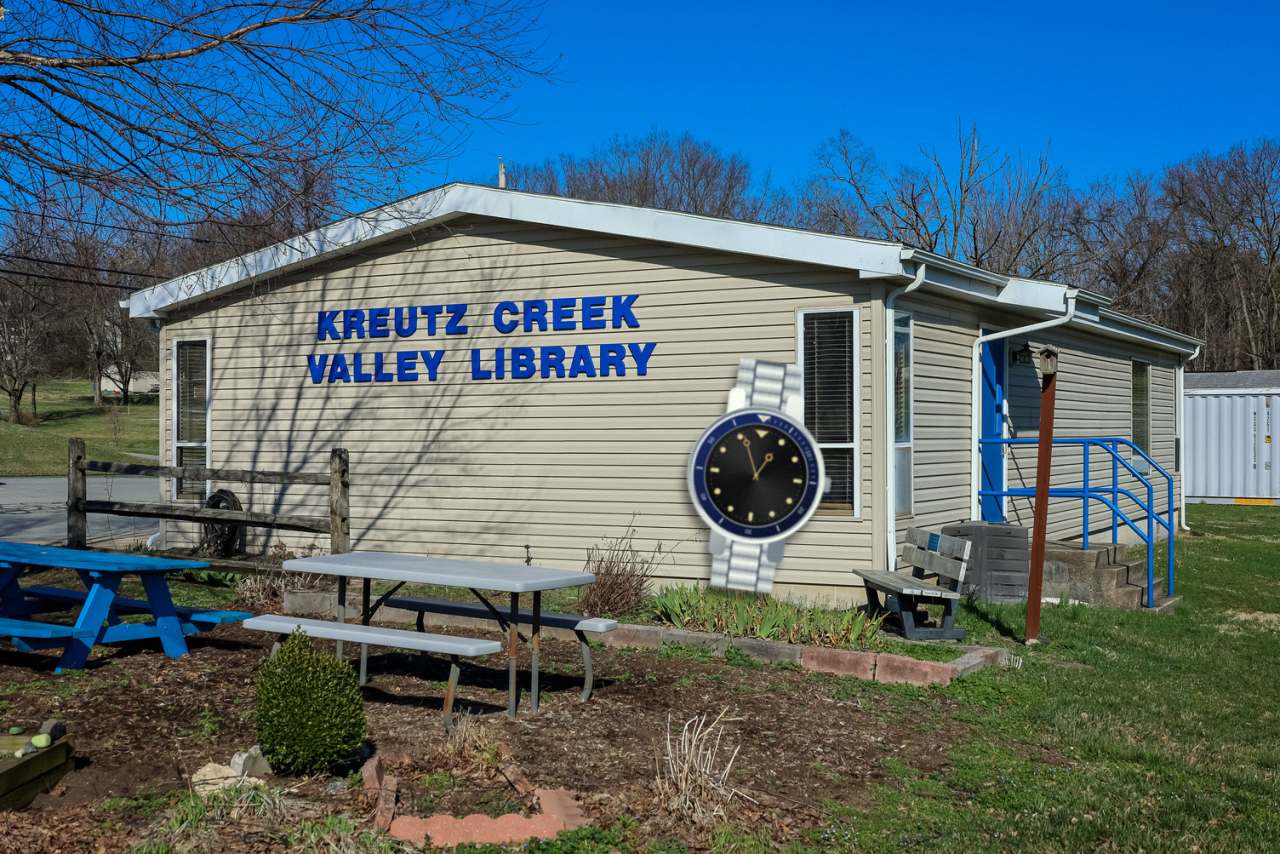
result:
{"hour": 12, "minute": 56}
